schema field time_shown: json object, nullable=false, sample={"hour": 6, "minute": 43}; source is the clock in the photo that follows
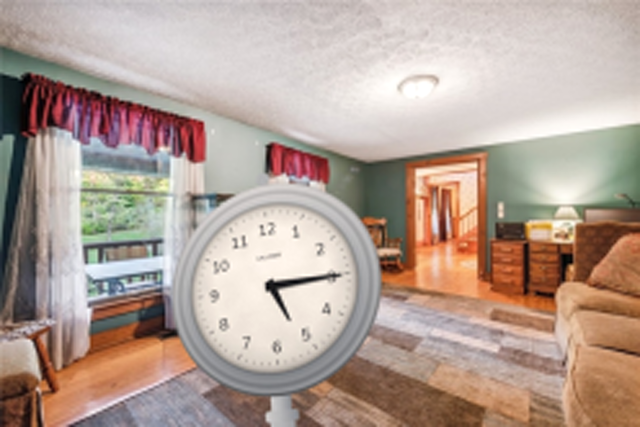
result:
{"hour": 5, "minute": 15}
